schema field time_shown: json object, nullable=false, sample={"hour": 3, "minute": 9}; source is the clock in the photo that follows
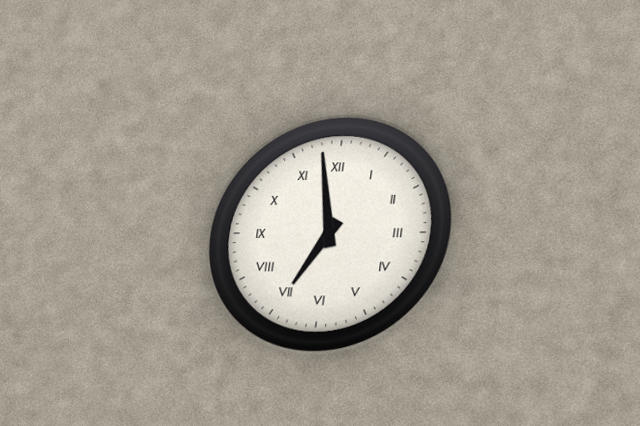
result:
{"hour": 6, "minute": 58}
